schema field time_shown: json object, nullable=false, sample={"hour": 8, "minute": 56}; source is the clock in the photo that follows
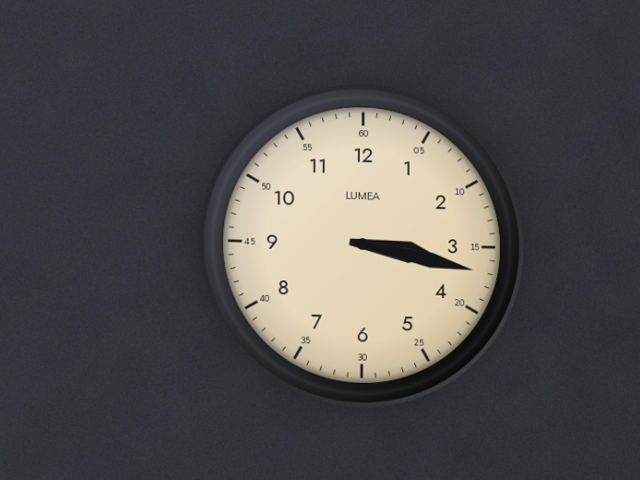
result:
{"hour": 3, "minute": 17}
